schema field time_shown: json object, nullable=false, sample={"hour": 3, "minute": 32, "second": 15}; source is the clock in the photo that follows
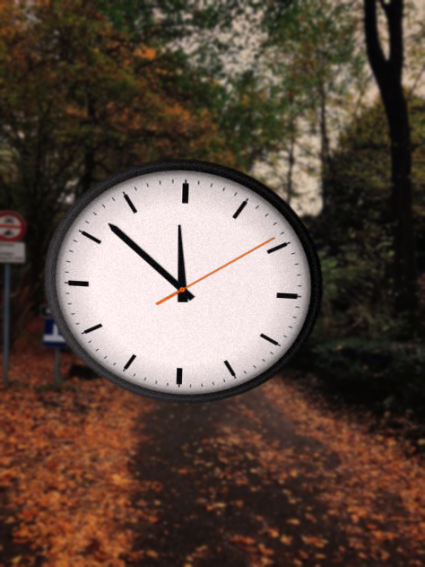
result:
{"hour": 11, "minute": 52, "second": 9}
